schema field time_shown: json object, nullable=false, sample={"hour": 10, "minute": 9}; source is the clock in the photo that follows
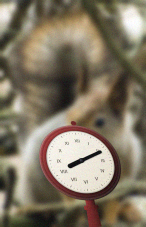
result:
{"hour": 8, "minute": 11}
